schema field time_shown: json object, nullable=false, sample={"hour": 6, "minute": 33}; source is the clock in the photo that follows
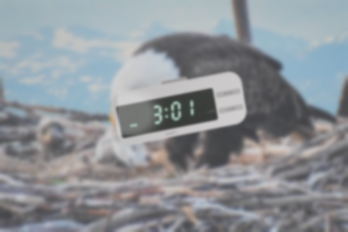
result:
{"hour": 3, "minute": 1}
